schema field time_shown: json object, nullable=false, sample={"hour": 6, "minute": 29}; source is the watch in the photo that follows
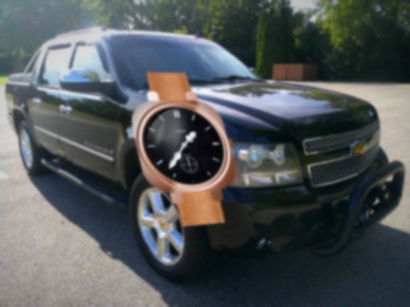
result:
{"hour": 1, "minute": 37}
